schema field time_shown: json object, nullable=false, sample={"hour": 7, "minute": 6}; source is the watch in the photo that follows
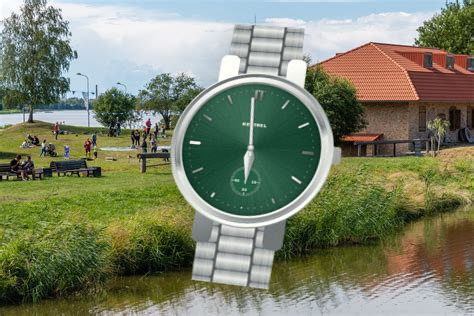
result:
{"hour": 5, "minute": 59}
